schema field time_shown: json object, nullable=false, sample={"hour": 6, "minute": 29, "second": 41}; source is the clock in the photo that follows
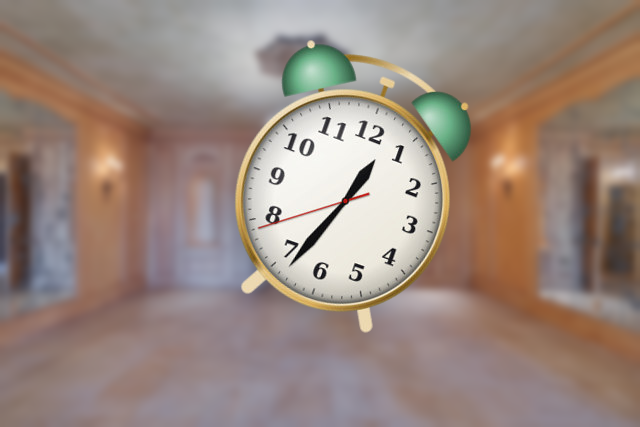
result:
{"hour": 12, "minute": 33, "second": 39}
